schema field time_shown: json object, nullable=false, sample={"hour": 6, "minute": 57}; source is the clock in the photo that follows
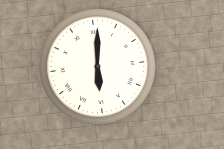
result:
{"hour": 6, "minute": 1}
